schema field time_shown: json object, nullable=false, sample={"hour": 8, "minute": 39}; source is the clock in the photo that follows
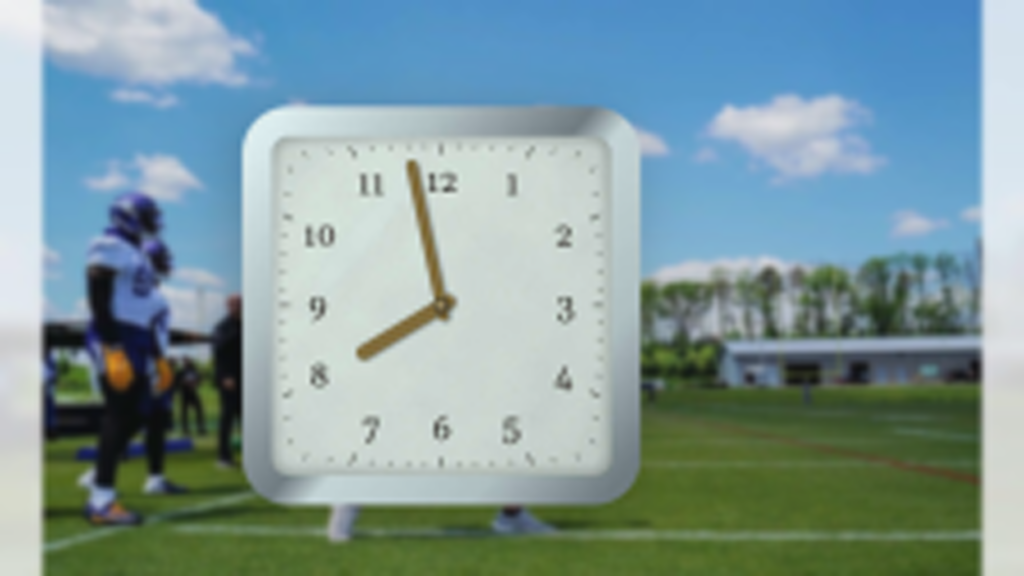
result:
{"hour": 7, "minute": 58}
